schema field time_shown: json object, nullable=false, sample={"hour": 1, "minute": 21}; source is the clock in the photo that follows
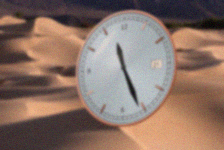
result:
{"hour": 11, "minute": 26}
